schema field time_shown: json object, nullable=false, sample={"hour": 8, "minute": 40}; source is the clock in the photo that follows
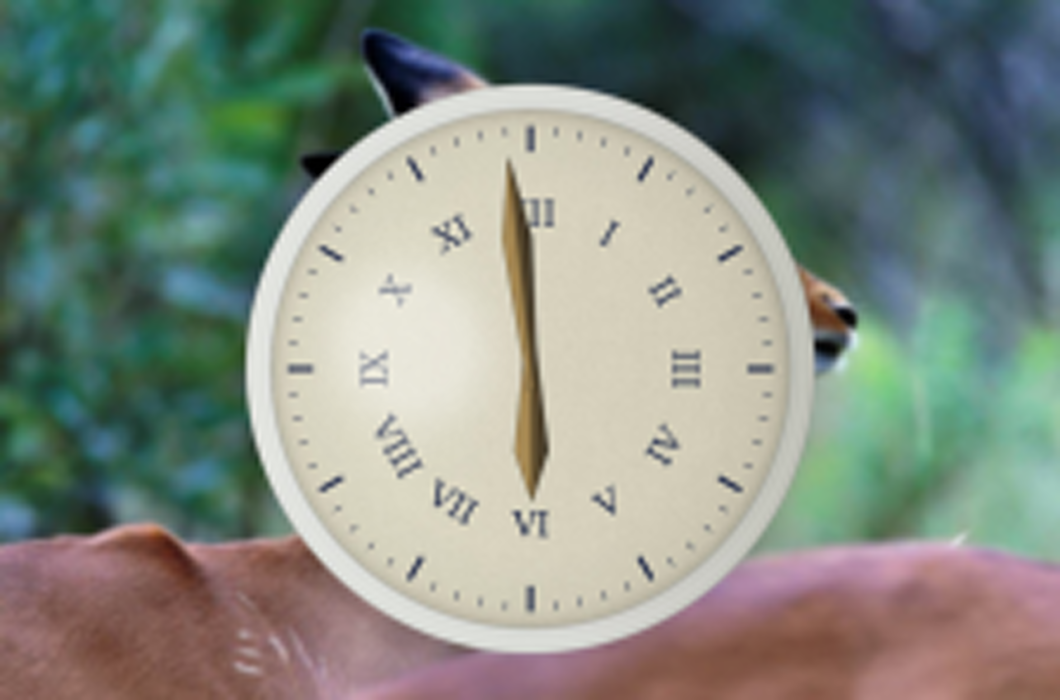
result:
{"hour": 5, "minute": 59}
